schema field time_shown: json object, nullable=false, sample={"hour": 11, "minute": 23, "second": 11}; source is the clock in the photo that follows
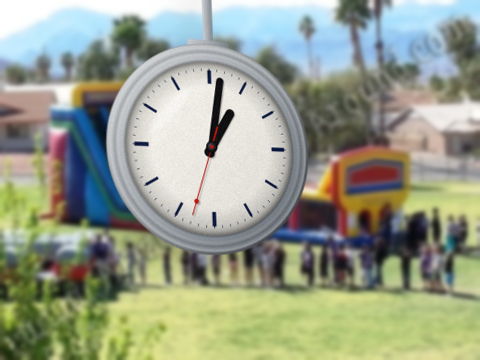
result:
{"hour": 1, "minute": 1, "second": 33}
